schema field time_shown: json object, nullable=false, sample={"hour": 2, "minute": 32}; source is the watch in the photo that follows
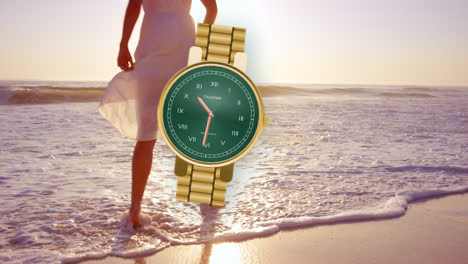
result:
{"hour": 10, "minute": 31}
